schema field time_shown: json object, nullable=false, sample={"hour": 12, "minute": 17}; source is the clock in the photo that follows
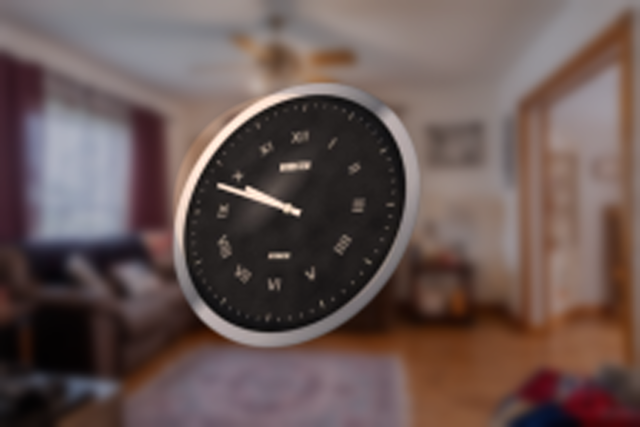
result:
{"hour": 9, "minute": 48}
